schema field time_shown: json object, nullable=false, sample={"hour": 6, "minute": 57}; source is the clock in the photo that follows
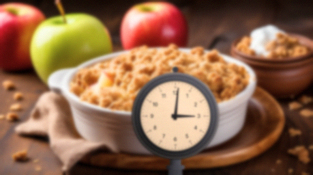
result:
{"hour": 3, "minute": 1}
